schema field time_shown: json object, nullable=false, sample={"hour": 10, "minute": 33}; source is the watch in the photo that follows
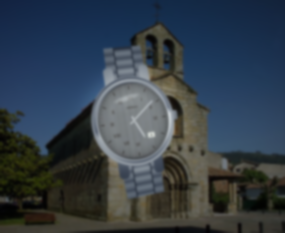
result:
{"hour": 5, "minute": 9}
